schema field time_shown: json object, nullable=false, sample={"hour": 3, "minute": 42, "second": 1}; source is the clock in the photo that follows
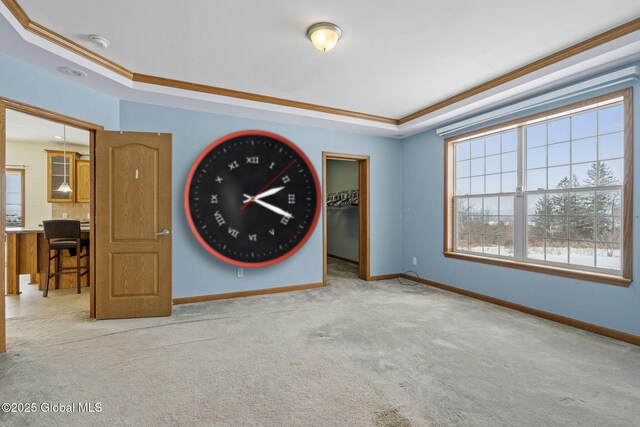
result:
{"hour": 2, "minute": 19, "second": 8}
